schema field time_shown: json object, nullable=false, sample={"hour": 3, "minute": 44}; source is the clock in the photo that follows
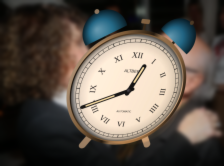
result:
{"hour": 12, "minute": 41}
